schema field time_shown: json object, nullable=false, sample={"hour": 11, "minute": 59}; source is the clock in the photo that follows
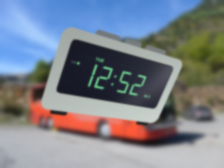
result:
{"hour": 12, "minute": 52}
